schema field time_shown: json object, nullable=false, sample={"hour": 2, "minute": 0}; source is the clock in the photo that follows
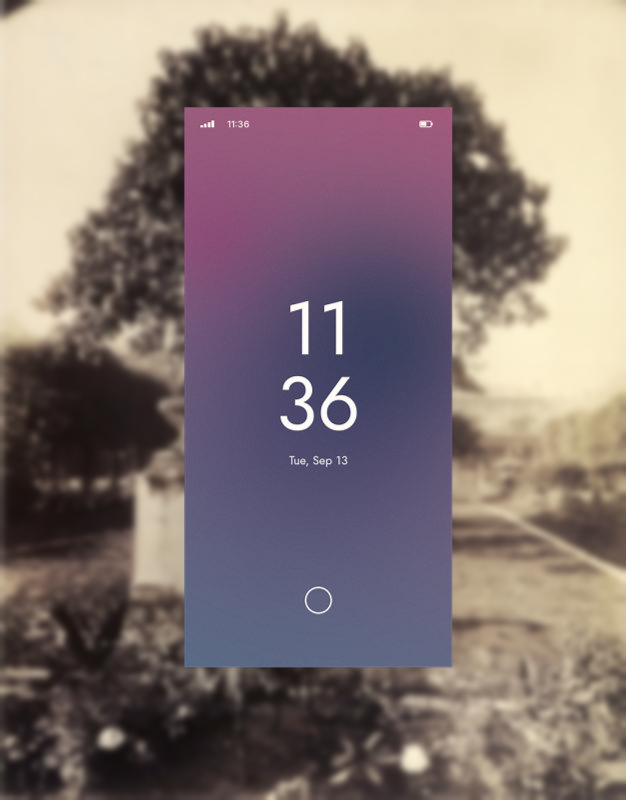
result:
{"hour": 11, "minute": 36}
